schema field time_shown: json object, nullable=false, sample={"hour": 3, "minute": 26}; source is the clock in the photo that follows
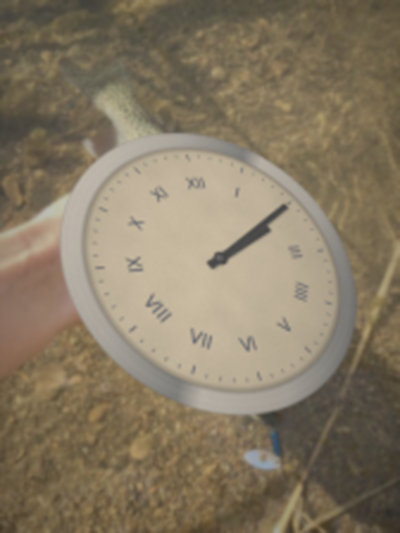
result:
{"hour": 2, "minute": 10}
